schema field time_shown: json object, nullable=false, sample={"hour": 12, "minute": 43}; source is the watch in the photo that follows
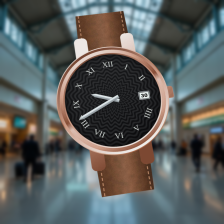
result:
{"hour": 9, "minute": 41}
